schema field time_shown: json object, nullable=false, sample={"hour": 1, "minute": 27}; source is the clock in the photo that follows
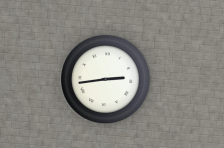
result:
{"hour": 2, "minute": 43}
